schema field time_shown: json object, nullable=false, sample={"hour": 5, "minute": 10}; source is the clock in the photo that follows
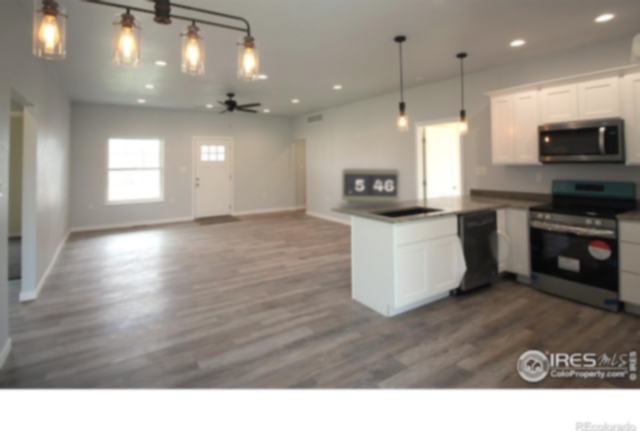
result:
{"hour": 5, "minute": 46}
